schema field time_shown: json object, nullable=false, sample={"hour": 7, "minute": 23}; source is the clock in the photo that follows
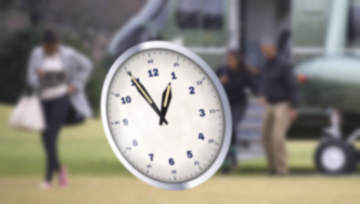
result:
{"hour": 12, "minute": 55}
